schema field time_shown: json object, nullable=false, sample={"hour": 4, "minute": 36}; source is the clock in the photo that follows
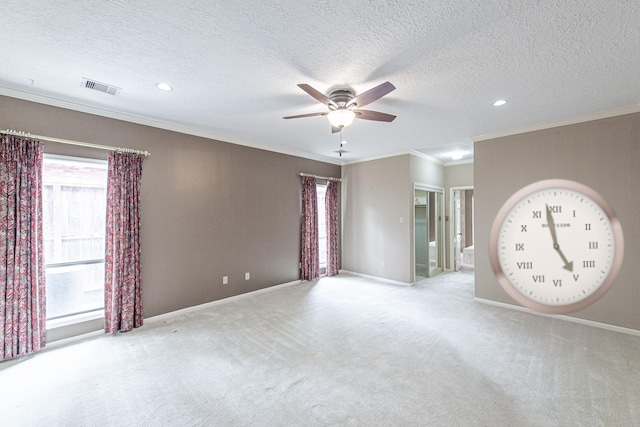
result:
{"hour": 4, "minute": 58}
